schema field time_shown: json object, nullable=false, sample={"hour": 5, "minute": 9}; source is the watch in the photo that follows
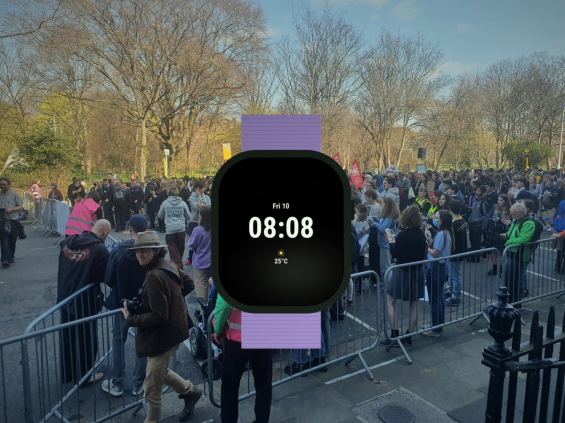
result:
{"hour": 8, "minute": 8}
